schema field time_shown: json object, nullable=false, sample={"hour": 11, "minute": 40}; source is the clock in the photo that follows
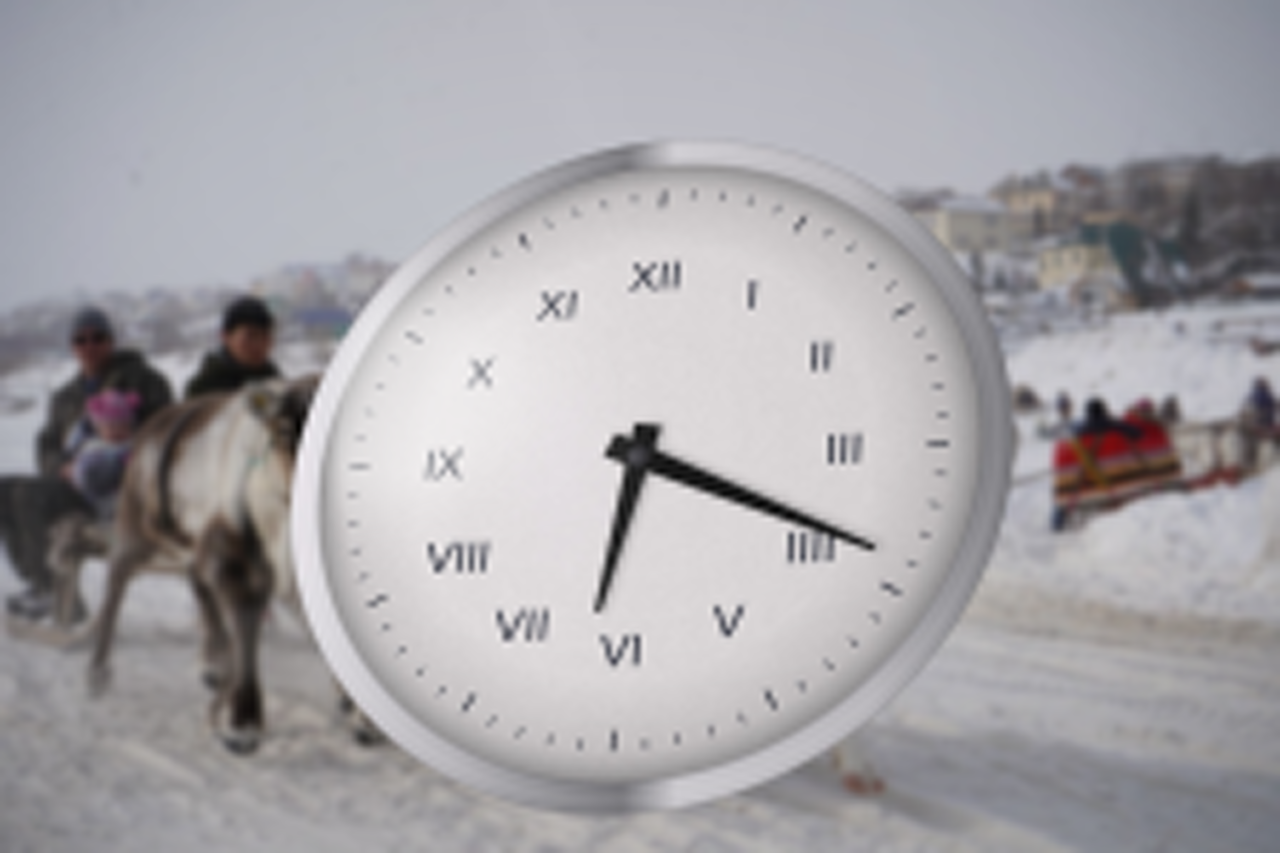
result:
{"hour": 6, "minute": 19}
